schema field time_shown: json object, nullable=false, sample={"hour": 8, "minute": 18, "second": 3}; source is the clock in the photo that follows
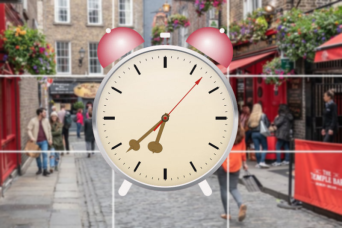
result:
{"hour": 6, "minute": 38, "second": 7}
